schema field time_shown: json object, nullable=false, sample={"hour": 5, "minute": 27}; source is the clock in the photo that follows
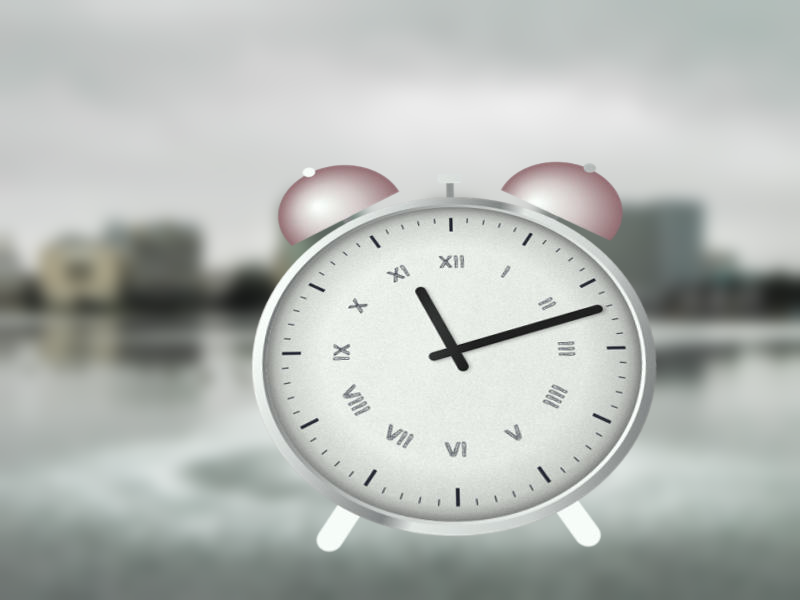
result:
{"hour": 11, "minute": 12}
